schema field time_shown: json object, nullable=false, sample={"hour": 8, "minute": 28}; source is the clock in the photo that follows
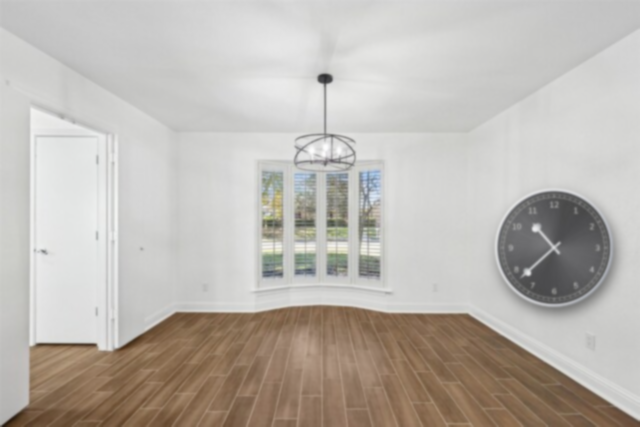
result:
{"hour": 10, "minute": 38}
